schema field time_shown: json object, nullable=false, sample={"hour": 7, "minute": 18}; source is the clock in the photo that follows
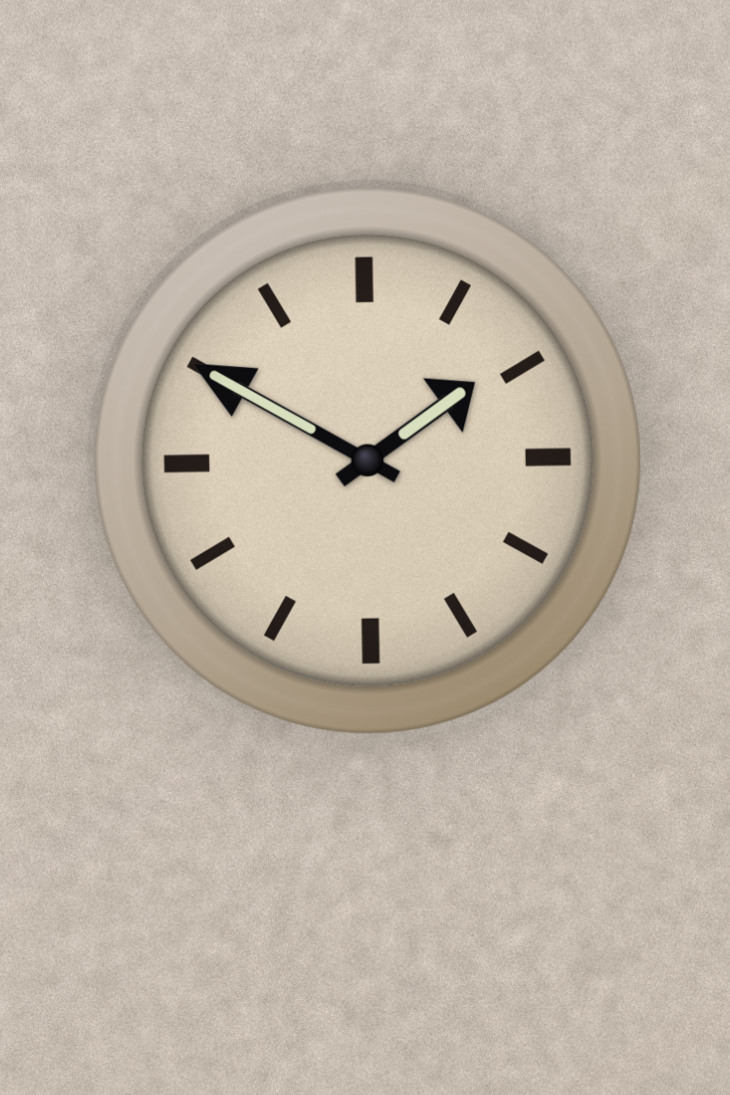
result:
{"hour": 1, "minute": 50}
